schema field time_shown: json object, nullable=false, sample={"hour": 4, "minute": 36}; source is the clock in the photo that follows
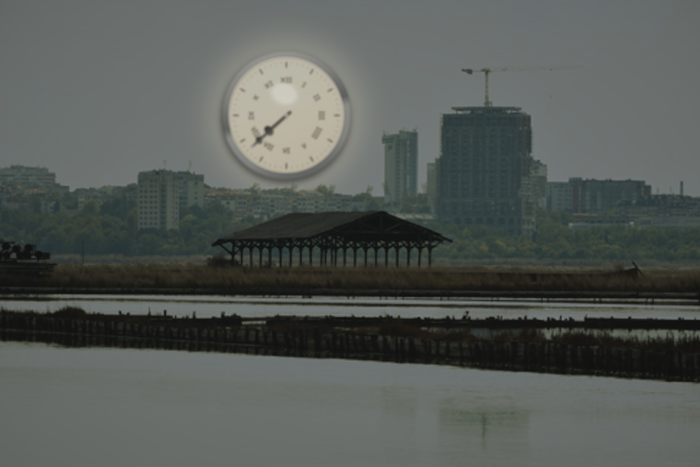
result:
{"hour": 7, "minute": 38}
